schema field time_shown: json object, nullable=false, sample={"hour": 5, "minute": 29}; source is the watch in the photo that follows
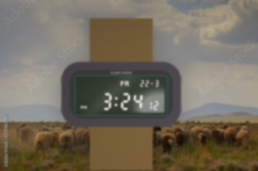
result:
{"hour": 3, "minute": 24}
